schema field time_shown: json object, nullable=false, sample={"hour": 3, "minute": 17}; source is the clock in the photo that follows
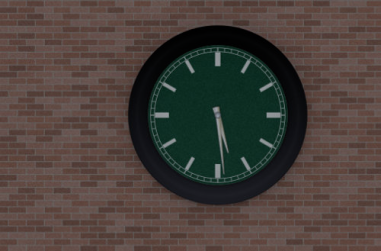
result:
{"hour": 5, "minute": 29}
